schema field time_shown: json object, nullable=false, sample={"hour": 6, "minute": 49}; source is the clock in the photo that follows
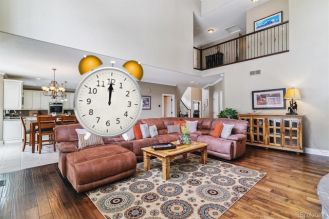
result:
{"hour": 12, "minute": 0}
